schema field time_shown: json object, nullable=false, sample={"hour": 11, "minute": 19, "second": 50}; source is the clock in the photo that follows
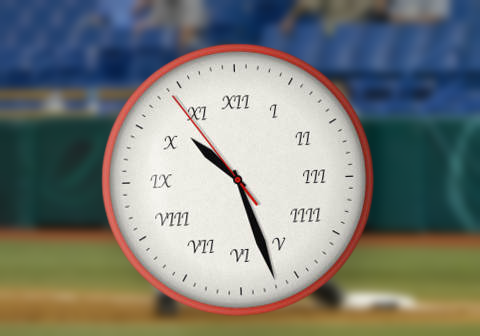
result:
{"hour": 10, "minute": 26, "second": 54}
